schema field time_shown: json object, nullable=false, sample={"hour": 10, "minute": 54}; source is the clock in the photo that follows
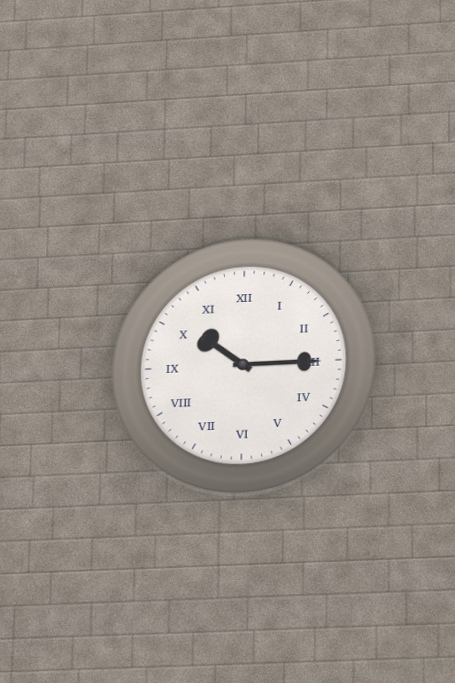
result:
{"hour": 10, "minute": 15}
